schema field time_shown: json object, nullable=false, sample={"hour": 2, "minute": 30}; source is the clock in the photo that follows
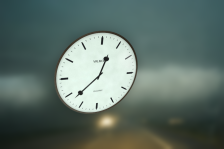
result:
{"hour": 12, "minute": 38}
